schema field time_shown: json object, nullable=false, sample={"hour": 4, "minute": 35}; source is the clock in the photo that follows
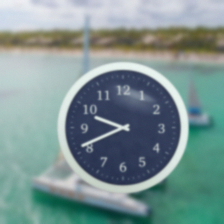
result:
{"hour": 9, "minute": 41}
